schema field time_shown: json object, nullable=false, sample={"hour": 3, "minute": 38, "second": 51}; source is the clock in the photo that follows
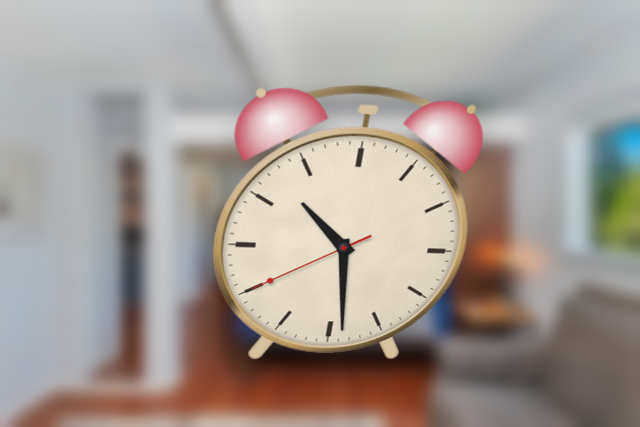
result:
{"hour": 10, "minute": 28, "second": 40}
